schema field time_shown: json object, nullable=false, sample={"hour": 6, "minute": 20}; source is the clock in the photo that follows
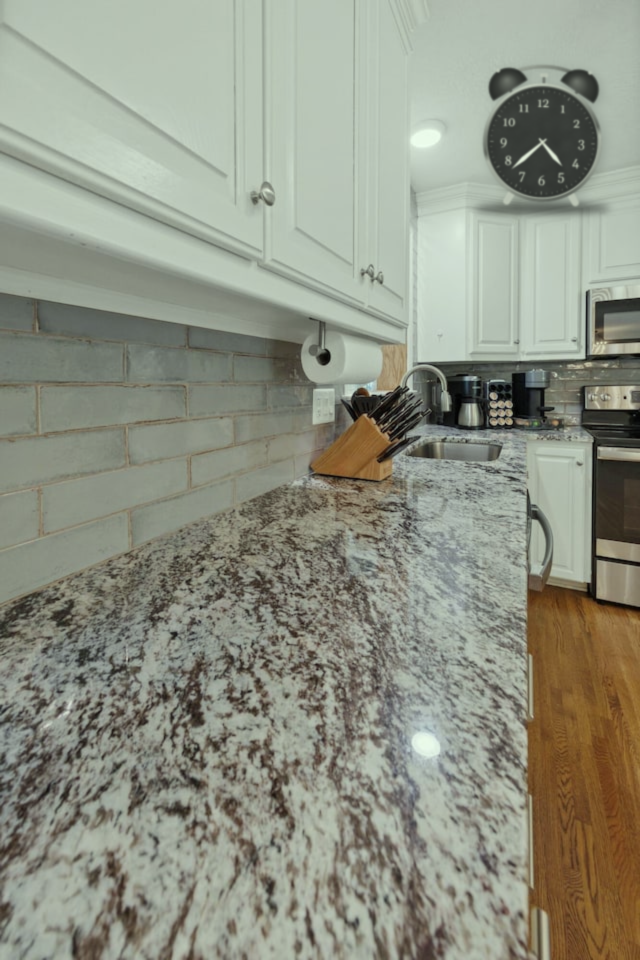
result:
{"hour": 4, "minute": 38}
